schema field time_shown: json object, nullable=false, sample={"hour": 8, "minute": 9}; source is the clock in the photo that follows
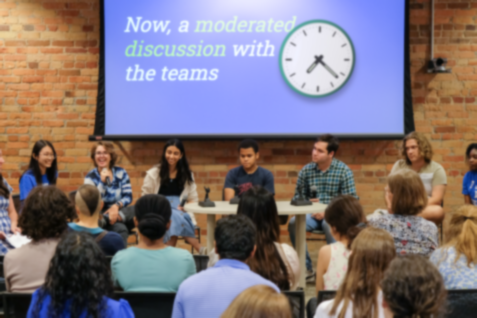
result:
{"hour": 7, "minute": 22}
